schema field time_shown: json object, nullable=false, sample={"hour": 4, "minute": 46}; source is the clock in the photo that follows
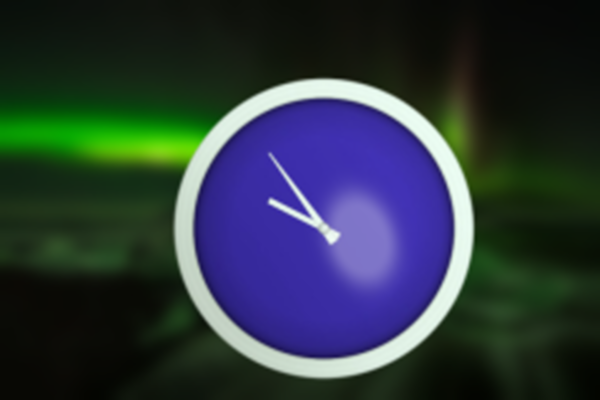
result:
{"hour": 9, "minute": 54}
